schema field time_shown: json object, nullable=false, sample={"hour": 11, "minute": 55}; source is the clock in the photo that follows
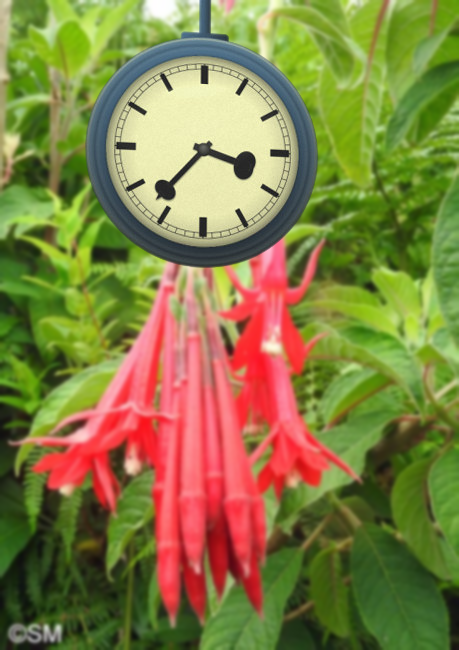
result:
{"hour": 3, "minute": 37}
